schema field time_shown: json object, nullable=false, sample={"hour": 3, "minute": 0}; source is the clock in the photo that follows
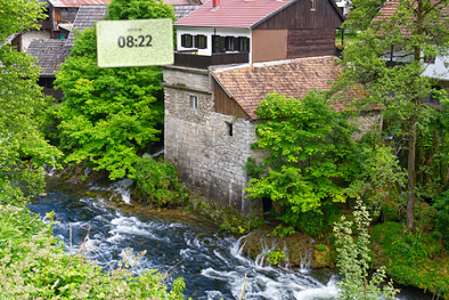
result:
{"hour": 8, "minute": 22}
